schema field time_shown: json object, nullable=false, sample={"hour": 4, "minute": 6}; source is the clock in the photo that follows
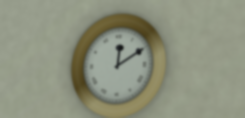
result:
{"hour": 12, "minute": 10}
